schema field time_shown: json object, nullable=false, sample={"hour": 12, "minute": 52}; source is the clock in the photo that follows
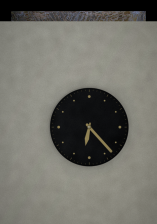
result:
{"hour": 6, "minute": 23}
